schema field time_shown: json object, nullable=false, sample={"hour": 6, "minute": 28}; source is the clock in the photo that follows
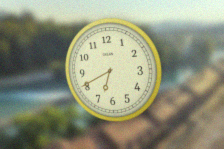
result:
{"hour": 6, "minute": 41}
